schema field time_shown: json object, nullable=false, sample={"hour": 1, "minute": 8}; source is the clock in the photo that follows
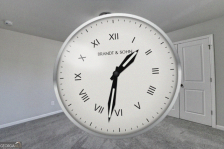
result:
{"hour": 1, "minute": 32}
